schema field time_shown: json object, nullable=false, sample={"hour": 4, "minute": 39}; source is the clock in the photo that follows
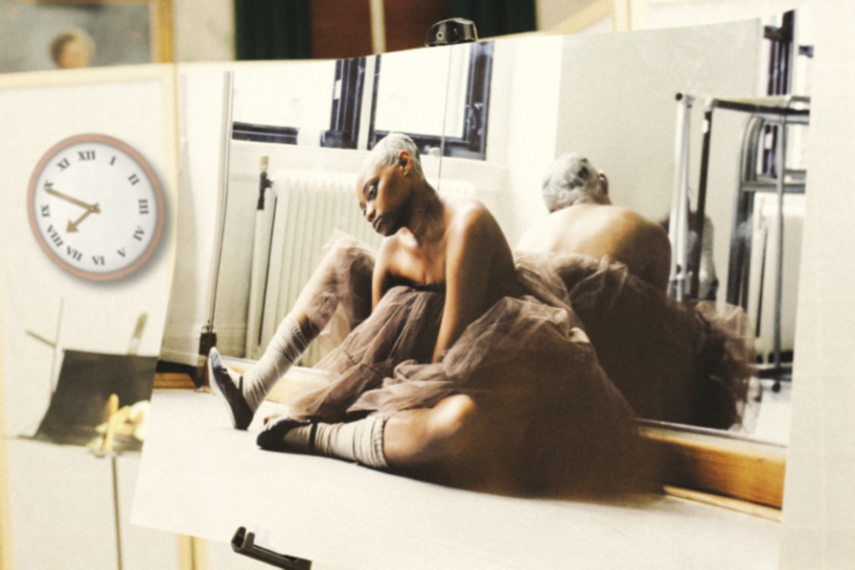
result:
{"hour": 7, "minute": 49}
